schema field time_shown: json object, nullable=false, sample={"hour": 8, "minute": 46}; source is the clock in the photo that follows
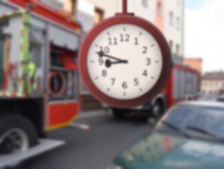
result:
{"hour": 8, "minute": 48}
